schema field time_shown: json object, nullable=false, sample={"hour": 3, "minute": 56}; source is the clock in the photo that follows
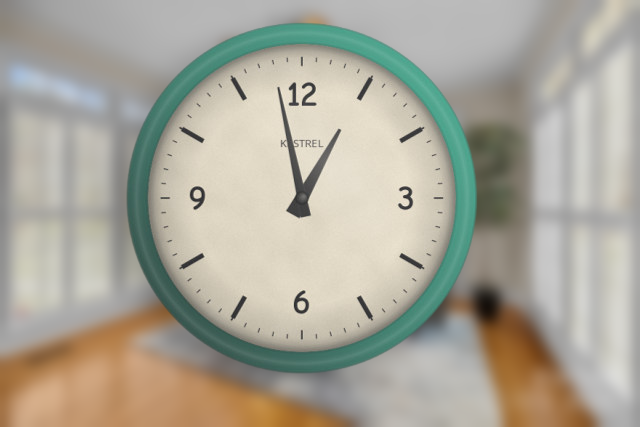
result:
{"hour": 12, "minute": 58}
